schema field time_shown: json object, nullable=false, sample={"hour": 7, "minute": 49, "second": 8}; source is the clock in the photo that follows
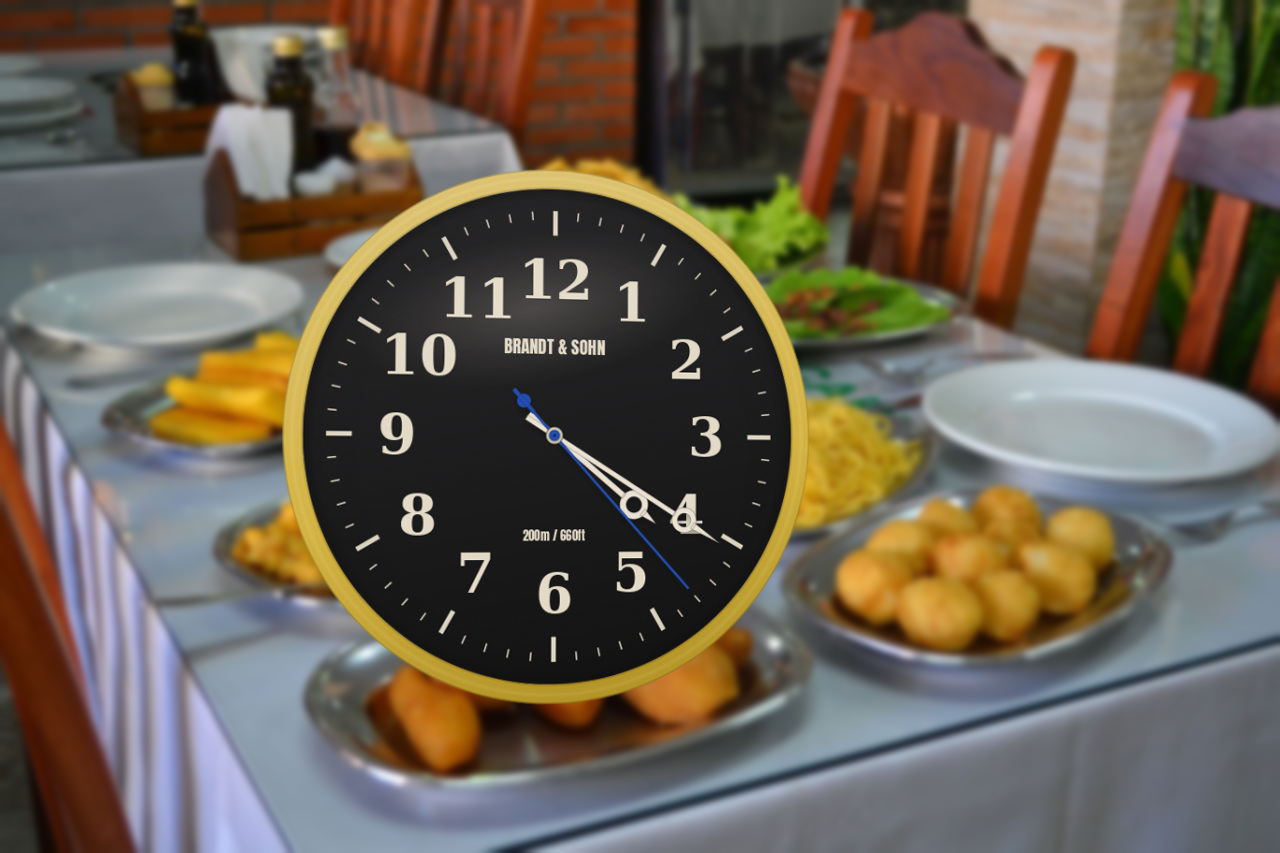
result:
{"hour": 4, "minute": 20, "second": 23}
